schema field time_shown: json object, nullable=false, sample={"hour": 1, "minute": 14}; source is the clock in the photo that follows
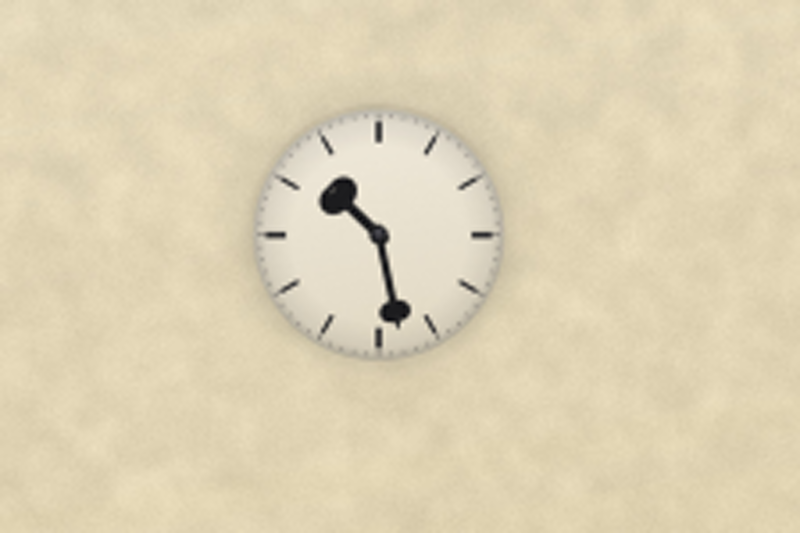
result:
{"hour": 10, "minute": 28}
